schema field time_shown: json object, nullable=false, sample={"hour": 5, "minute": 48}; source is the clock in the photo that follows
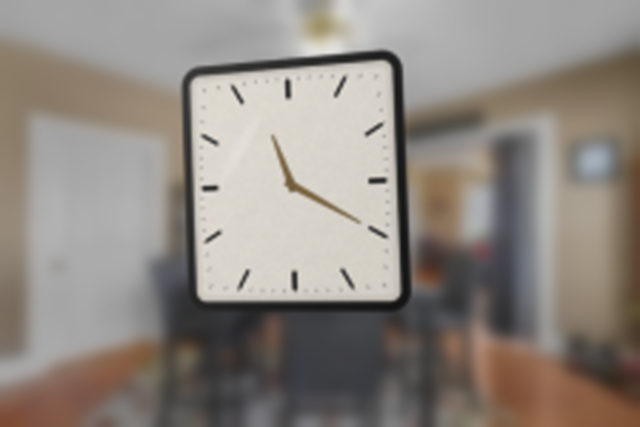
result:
{"hour": 11, "minute": 20}
